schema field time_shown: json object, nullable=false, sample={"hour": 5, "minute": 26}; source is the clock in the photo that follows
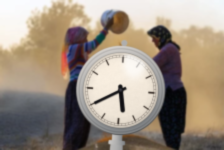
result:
{"hour": 5, "minute": 40}
